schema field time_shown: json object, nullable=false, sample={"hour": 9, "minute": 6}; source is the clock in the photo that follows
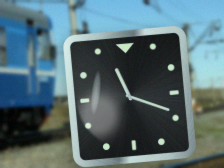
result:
{"hour": 11, "minute": 19}
